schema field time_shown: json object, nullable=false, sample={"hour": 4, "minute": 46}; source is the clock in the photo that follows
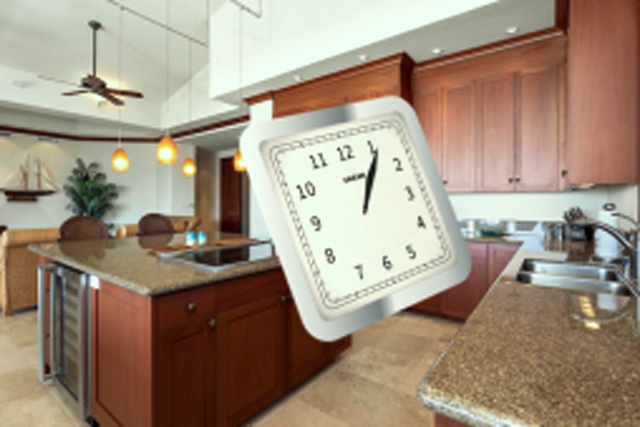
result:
{"hour": 1, "minute": 6}
